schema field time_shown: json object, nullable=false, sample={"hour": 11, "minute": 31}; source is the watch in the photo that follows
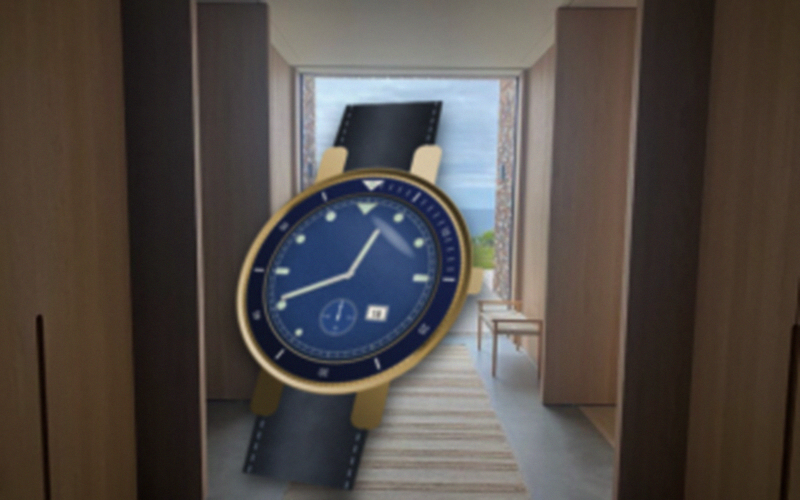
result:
{"hour": 12, "minute": 41}
